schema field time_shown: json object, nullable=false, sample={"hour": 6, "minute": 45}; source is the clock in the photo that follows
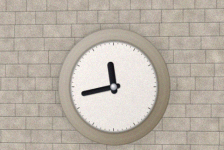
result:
{"hour": 11, "minute": 43}
